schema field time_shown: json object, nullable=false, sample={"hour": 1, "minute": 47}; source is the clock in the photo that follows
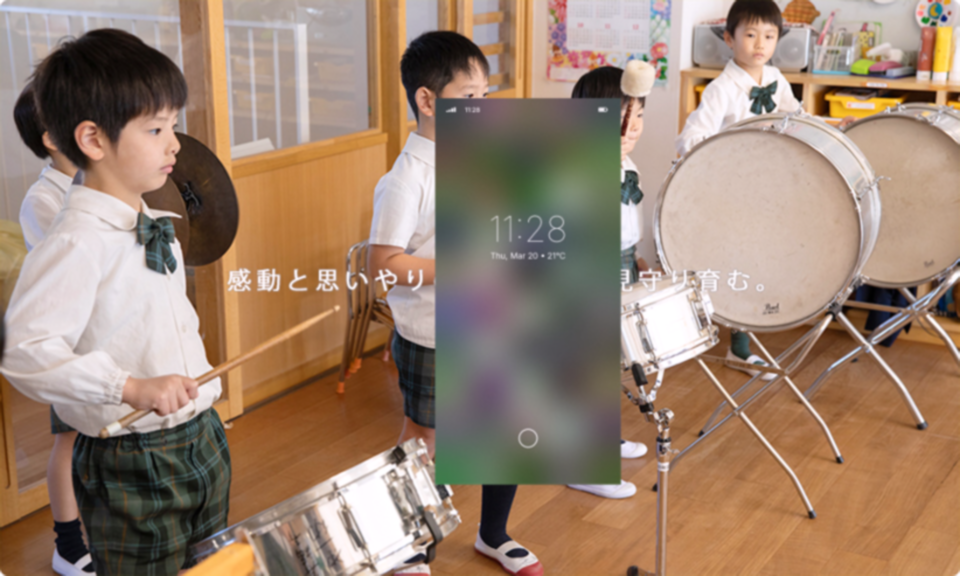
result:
{"hour": 11, "minute": 28}
